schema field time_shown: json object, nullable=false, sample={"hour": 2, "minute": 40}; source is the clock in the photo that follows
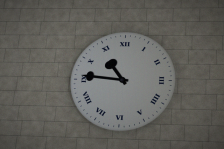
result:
{"hour": 10, "minute": 46}
